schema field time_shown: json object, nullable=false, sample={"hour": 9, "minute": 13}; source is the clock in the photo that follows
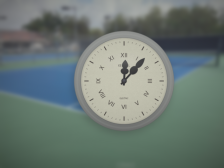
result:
{"hour": 12, "minute": 7}
